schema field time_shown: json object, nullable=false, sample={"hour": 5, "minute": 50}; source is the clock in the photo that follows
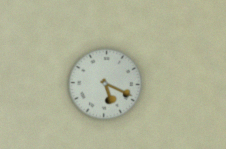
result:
{"hour": 5, "minute": 19}
